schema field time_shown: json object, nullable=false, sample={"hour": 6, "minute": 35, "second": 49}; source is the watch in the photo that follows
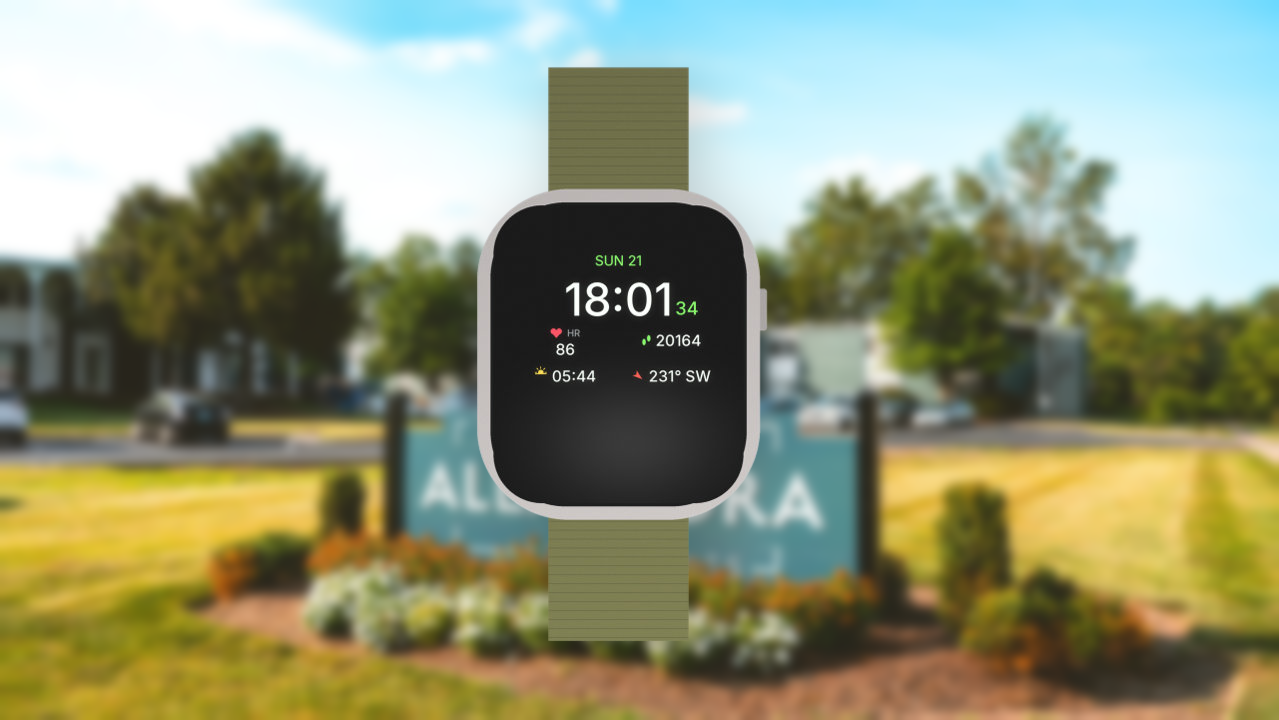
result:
{"hour": 18, "minute": 1, "second": 34}
